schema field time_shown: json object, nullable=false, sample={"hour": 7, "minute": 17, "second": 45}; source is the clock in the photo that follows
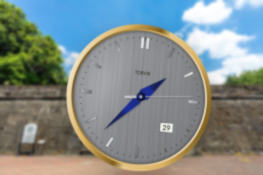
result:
{"hour": 1, "minute": 37, "second": 14}
